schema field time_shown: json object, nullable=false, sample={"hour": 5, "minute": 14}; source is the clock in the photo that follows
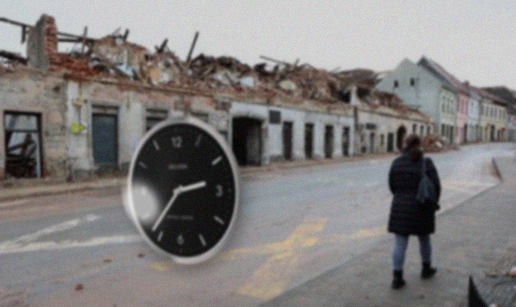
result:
{"hour": 2, "minute": 37}
